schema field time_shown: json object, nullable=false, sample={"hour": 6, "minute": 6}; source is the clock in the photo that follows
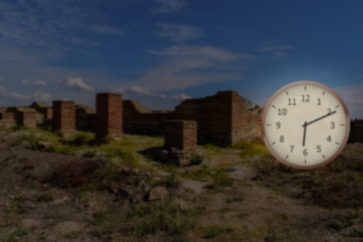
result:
{"hour": 6, "minute": 11}
